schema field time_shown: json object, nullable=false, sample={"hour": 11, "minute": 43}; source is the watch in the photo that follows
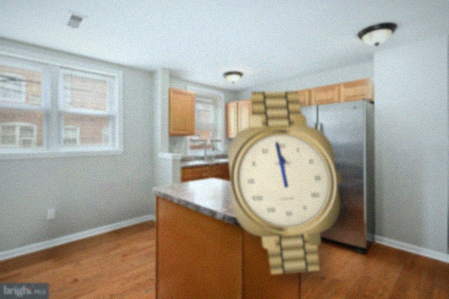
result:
{"hour": 11, "minute": 59}
